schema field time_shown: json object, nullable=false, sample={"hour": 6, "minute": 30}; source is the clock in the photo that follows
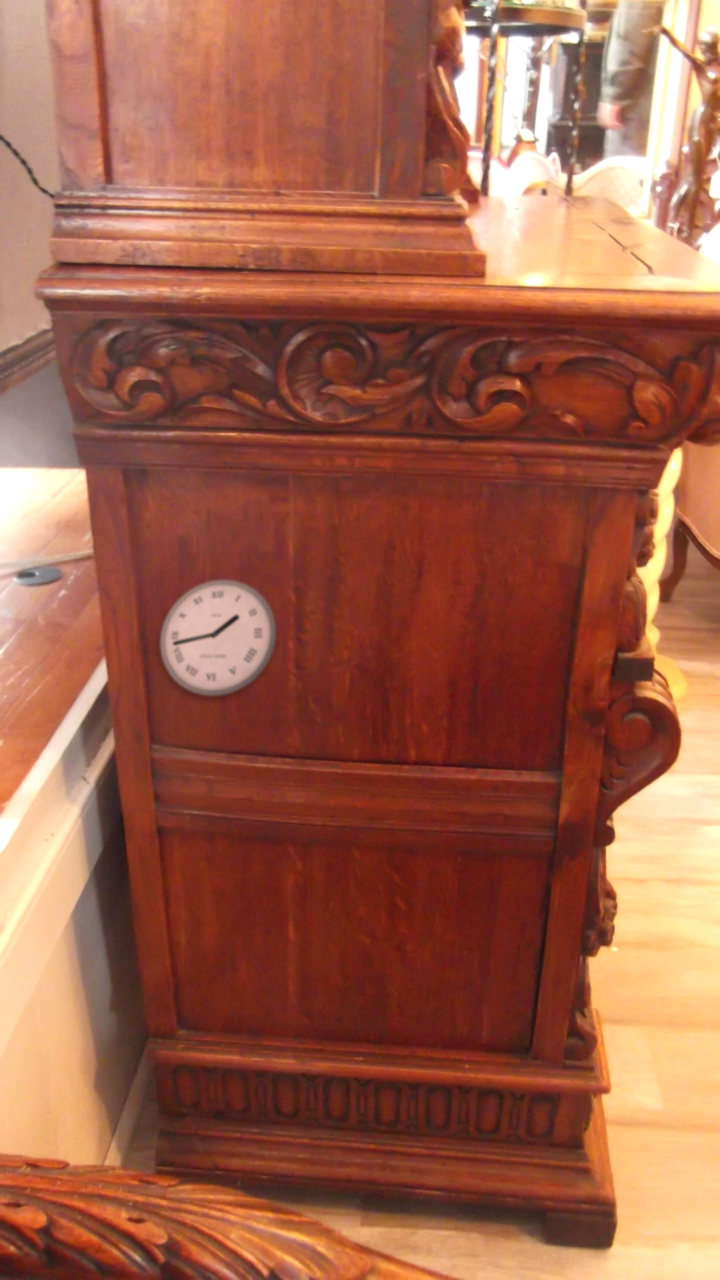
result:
{"hour": 1, "minute": 43}
